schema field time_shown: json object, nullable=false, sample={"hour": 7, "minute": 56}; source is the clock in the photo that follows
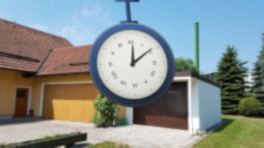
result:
{"hour": 12, "minute": 9}
